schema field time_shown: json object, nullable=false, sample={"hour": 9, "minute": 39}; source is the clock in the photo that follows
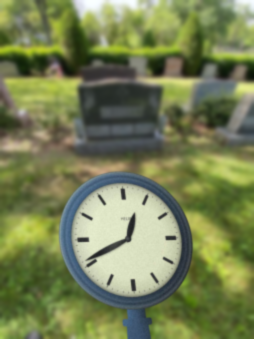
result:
{"hour": 12, "minute": 41}
